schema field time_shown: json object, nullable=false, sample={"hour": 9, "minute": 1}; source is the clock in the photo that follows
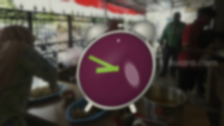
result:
{"hour": 8, "minute": 49}
